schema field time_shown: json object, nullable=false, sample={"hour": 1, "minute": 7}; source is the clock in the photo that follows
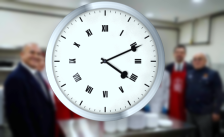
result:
{"hour": 4, "minute": 11}
